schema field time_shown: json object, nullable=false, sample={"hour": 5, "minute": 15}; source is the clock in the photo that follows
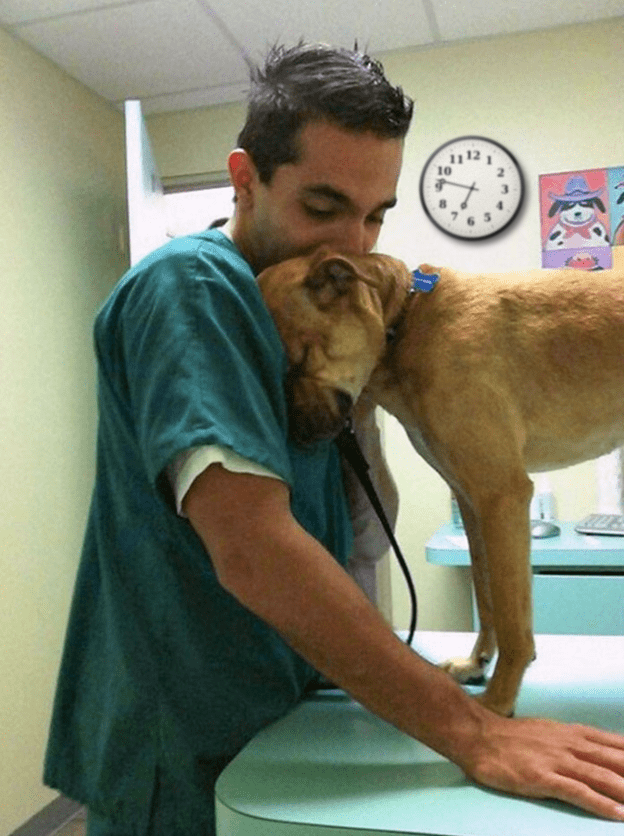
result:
{"hour": 6, "minute": 47}
